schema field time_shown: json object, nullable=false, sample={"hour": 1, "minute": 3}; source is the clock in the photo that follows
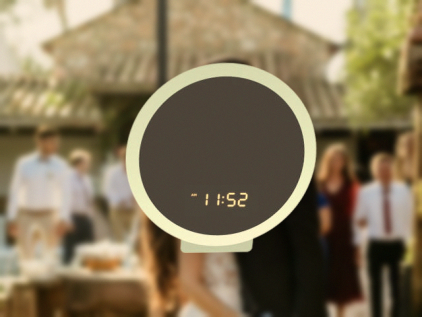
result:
{"hour": 11, "minute": 52}
